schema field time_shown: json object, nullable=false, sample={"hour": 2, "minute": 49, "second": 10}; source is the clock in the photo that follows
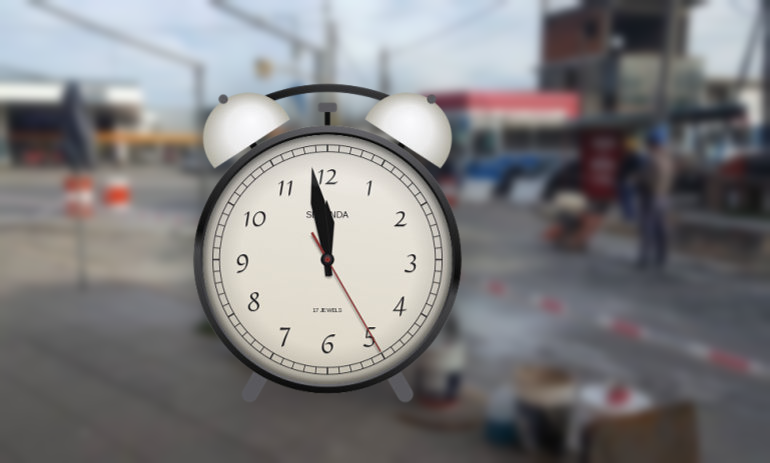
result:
{"hour": 11, "minute": 58, "second": 25}
